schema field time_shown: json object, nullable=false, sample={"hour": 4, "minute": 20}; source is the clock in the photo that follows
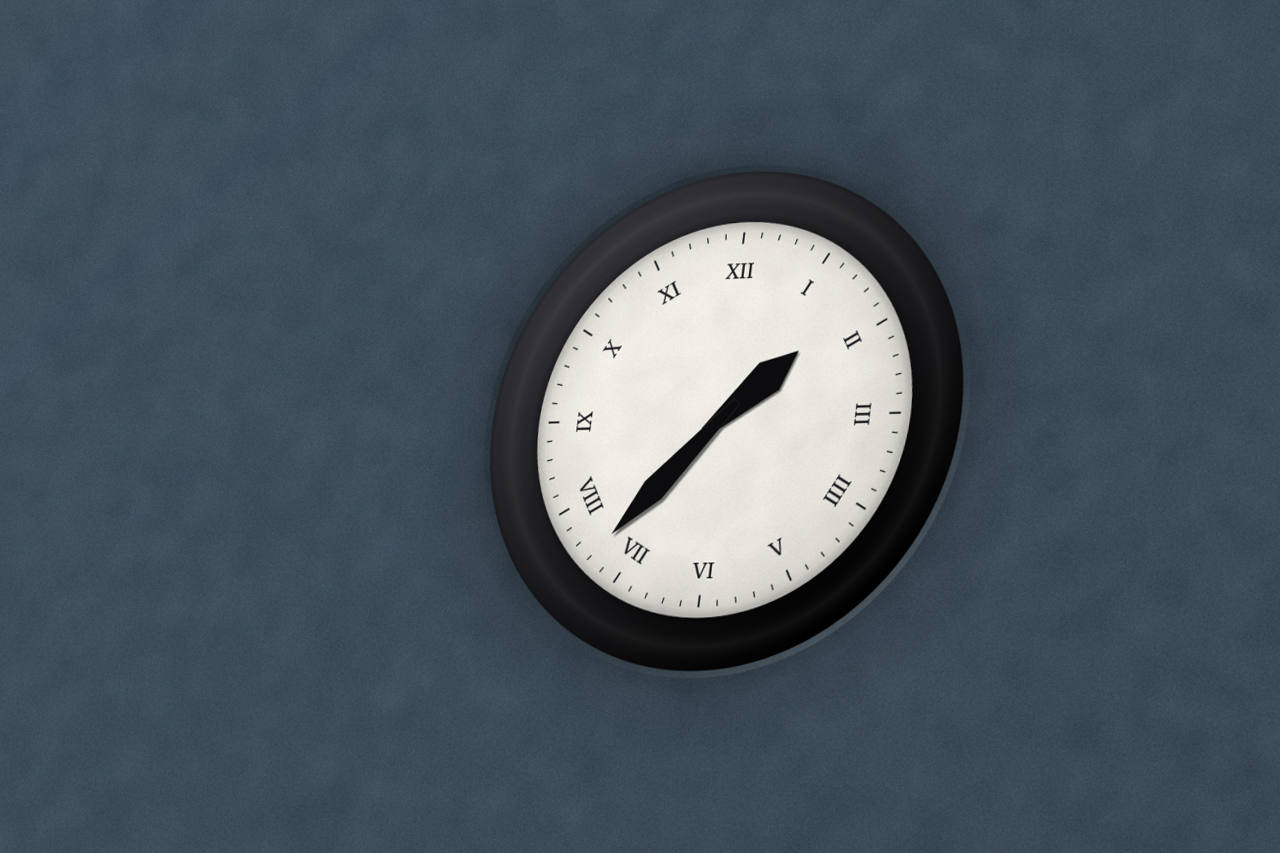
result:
{"hour": 1, "minute": 37}
